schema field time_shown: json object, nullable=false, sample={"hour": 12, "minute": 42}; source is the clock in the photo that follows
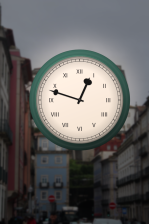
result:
{"hour": 12, "minute": 48}
